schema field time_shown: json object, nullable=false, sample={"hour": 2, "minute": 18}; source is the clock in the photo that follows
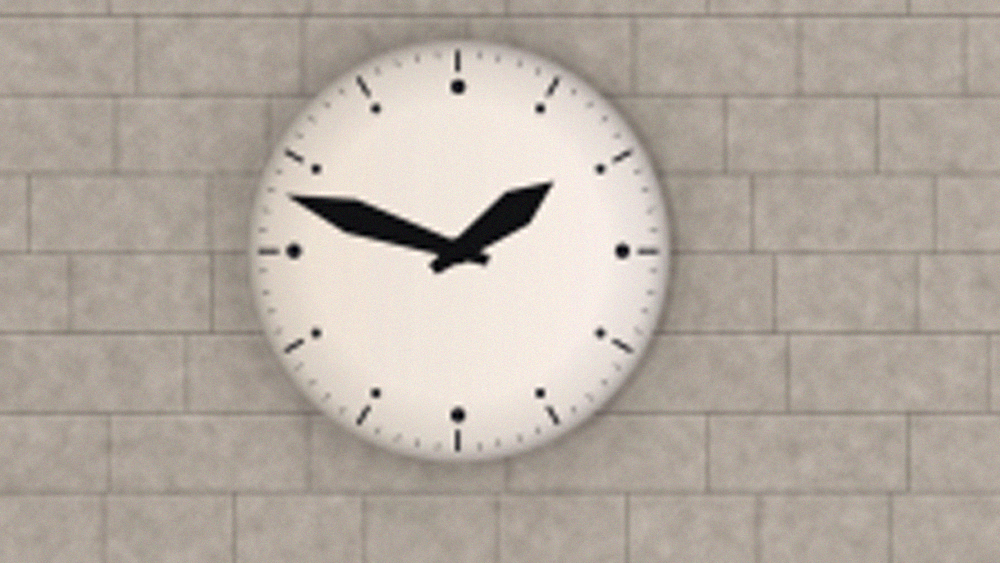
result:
{"hour": 1, "minute": 48}
